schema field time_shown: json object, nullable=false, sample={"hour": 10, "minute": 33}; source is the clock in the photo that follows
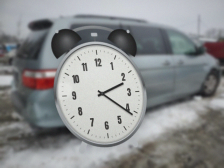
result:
{"hour": 2, "minute": 21}
